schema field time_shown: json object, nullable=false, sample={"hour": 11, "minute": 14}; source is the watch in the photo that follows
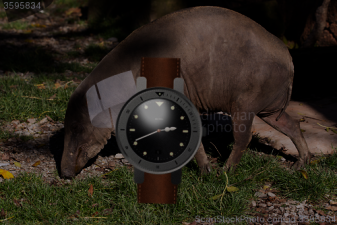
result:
{"hour": 2, "minute": 41}
